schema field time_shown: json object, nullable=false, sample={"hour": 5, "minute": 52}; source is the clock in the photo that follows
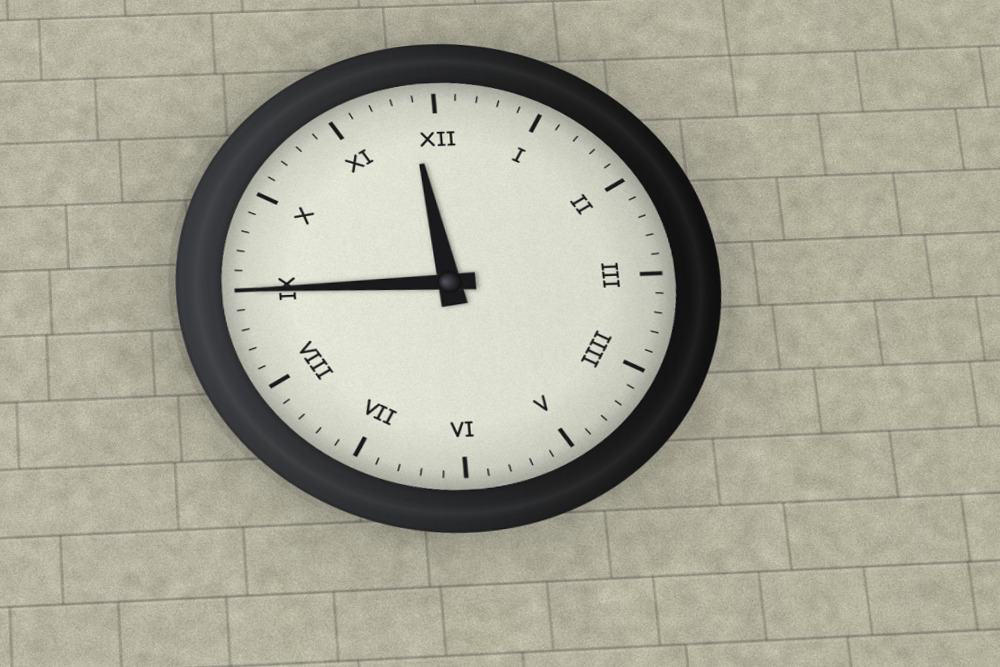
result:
{"hour": 11, "minute": 45}
